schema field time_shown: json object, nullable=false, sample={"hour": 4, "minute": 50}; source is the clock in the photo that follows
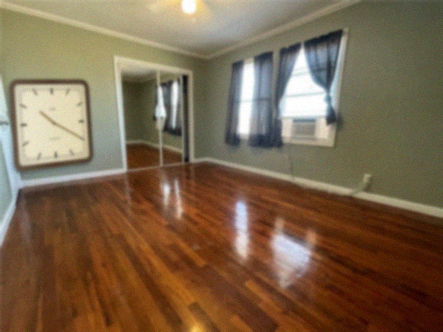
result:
{"hour": 10, "minute": 20}
